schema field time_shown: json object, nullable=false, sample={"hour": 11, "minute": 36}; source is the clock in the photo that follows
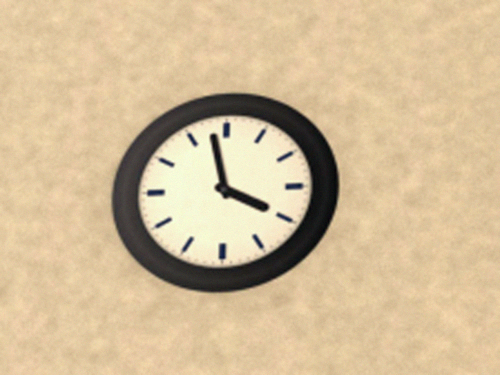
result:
{"hour": 3, "minute": 58}
